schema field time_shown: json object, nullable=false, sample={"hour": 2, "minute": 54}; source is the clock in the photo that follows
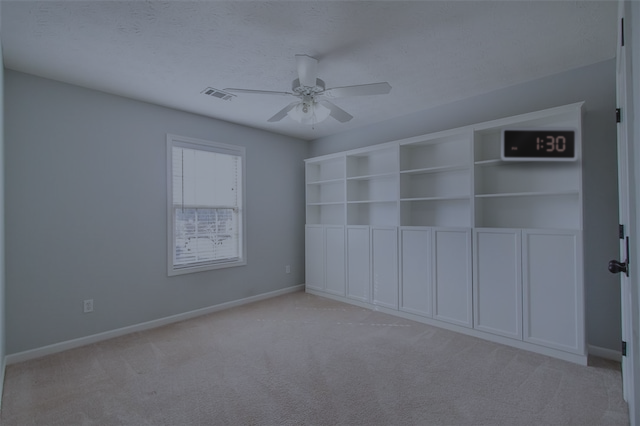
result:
{"hour": 1, "minute": 30}
